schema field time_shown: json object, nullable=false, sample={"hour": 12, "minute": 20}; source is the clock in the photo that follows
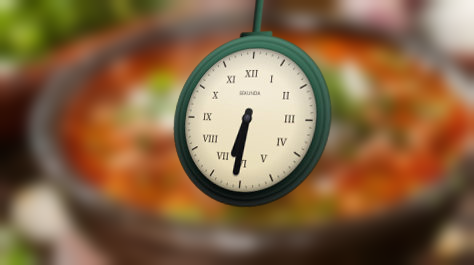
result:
{"hour": 6, "minute": 31}
